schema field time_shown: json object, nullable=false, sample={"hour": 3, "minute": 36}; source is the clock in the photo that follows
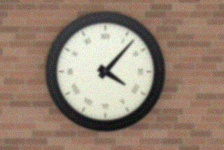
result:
{"hour": 4, "minute": 7}
